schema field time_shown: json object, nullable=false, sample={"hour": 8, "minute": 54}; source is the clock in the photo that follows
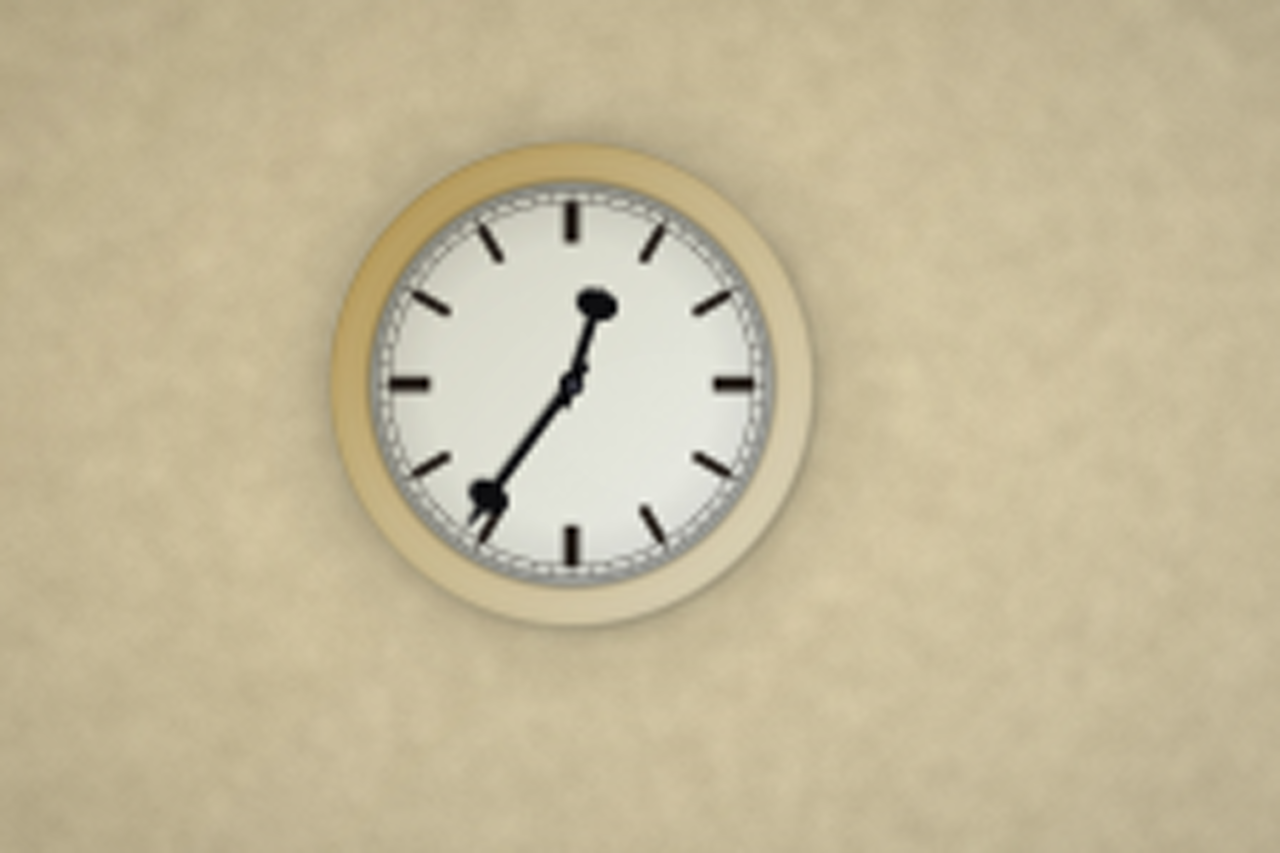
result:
{"hour": 12, "minute": 36}
